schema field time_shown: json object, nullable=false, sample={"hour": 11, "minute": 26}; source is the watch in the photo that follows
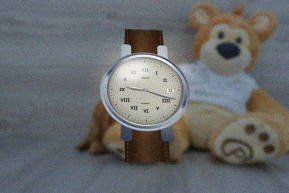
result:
{"hour": 9, "minute": 18}
